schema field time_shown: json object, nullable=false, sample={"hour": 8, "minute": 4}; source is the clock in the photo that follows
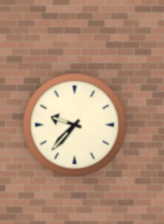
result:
{"hour": 9, "minute": 37}
